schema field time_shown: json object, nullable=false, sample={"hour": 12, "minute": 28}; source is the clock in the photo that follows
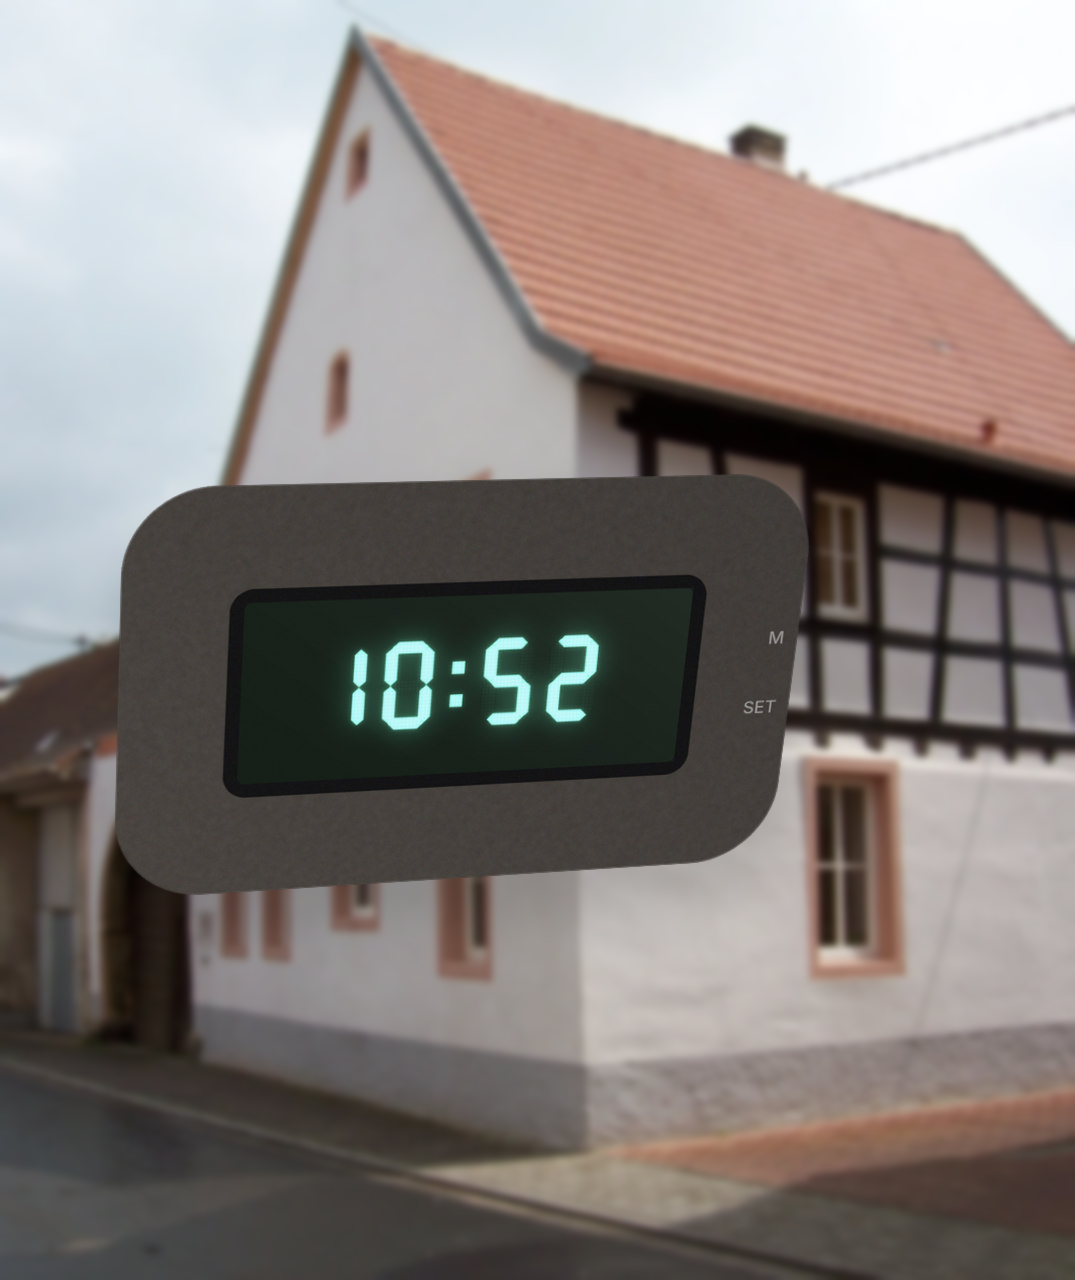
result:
{"hour": 10, "minute": 52}
